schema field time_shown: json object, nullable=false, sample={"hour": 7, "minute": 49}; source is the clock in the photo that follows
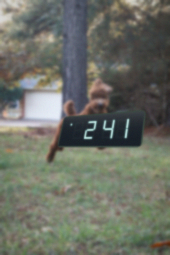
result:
{"hour": 2, "minute": 41}
